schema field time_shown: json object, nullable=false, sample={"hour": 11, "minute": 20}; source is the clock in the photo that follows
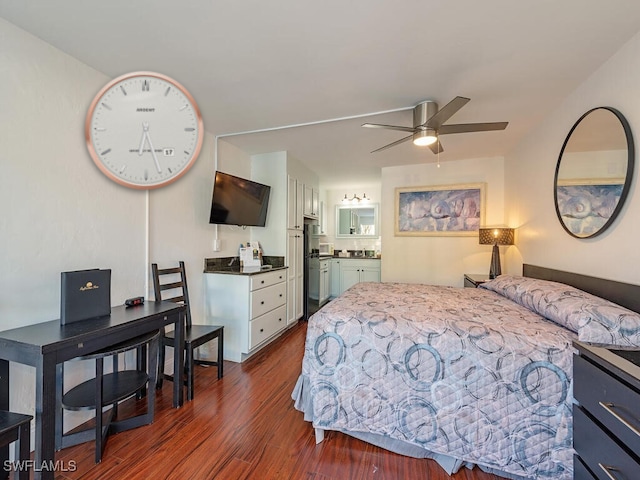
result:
{"hour": 6, "minute": 27}
